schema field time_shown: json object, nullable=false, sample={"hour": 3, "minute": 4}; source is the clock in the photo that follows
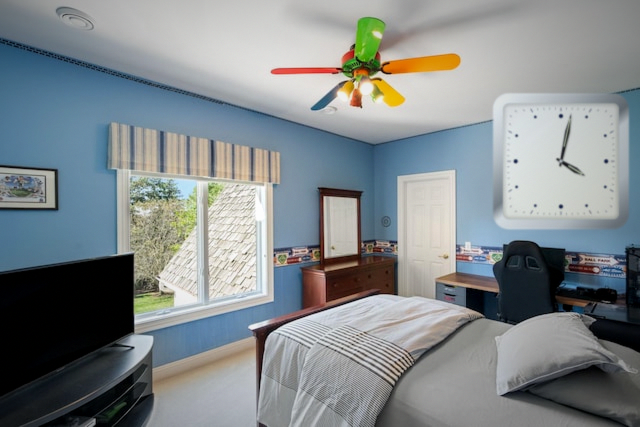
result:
{"hour": 4, "minute": 2}
